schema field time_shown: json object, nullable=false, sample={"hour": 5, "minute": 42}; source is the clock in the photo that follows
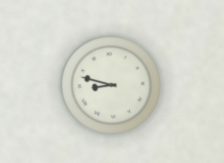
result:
{"hour": 8, "minute": 48}
